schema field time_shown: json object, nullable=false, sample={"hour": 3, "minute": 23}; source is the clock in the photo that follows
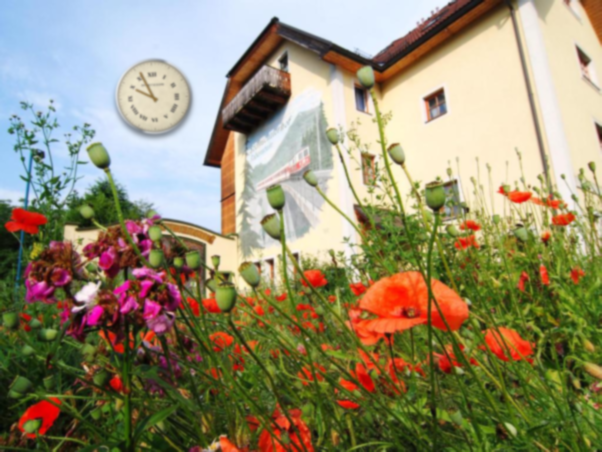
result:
{"hour": 9, "minute": 56}
